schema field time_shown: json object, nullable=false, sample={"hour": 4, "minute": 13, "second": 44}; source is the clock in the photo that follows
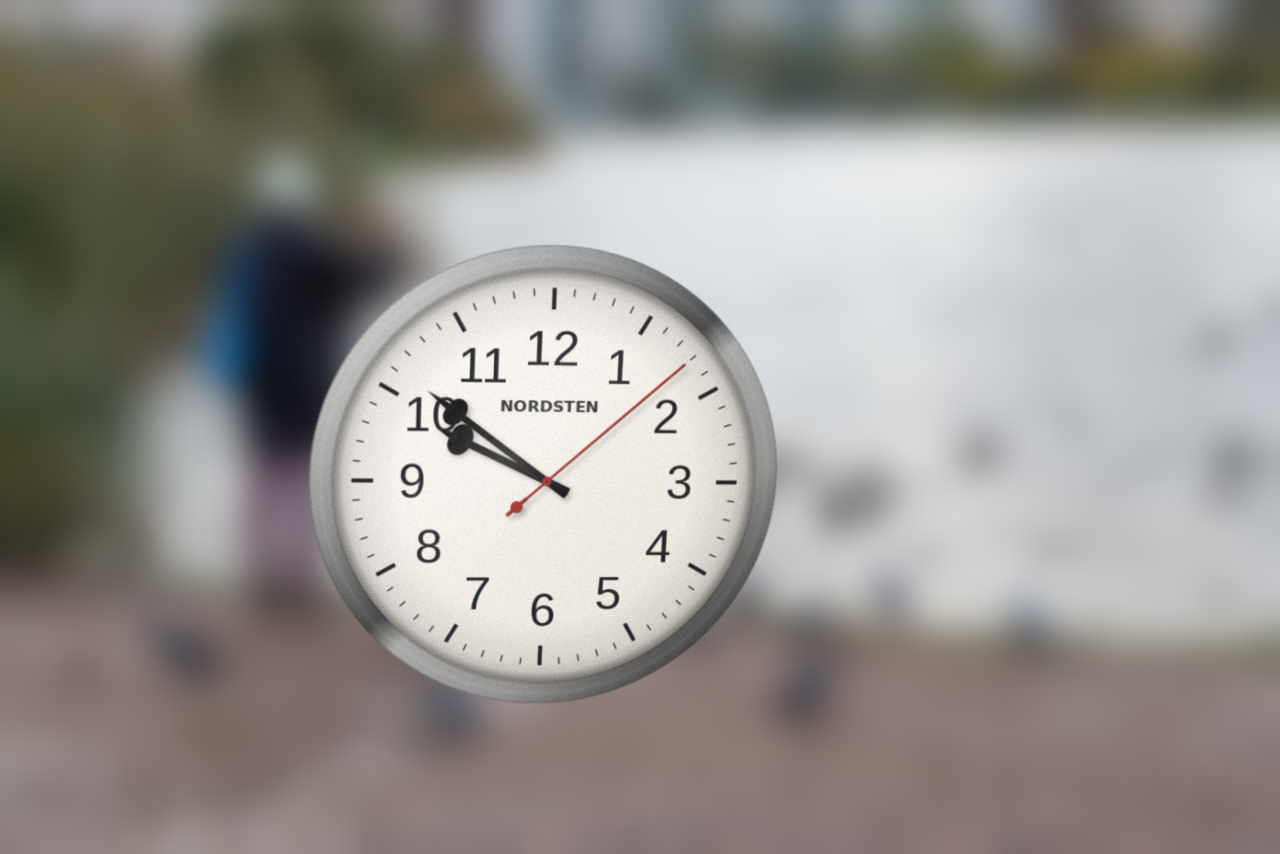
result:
{"hour": 9, "minute": 51, "second": 8}
